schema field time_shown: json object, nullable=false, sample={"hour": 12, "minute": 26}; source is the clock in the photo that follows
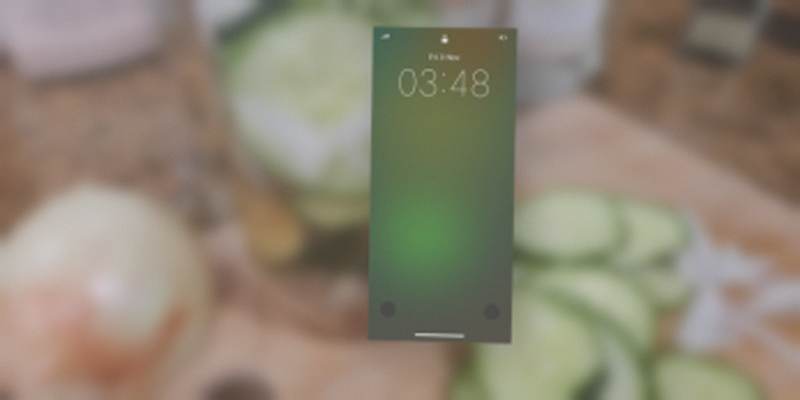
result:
{"hour": 3, "minute": 48}
